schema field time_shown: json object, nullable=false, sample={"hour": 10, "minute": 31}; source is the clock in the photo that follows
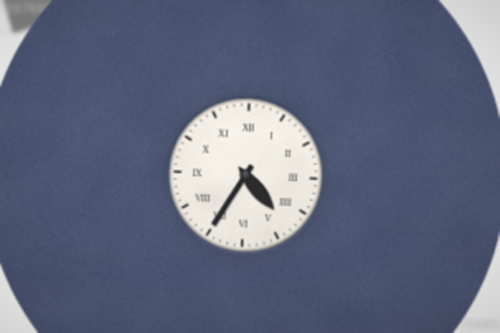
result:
{"hour": 4, "minute": 35}
